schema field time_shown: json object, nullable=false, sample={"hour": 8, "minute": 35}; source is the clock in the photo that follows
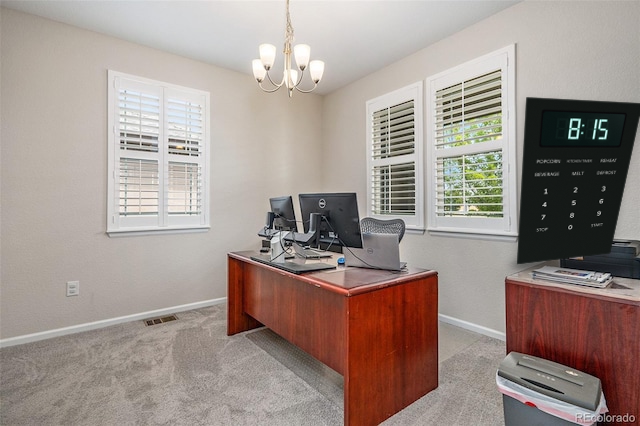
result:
{"hour": 8, "minute": 15}
